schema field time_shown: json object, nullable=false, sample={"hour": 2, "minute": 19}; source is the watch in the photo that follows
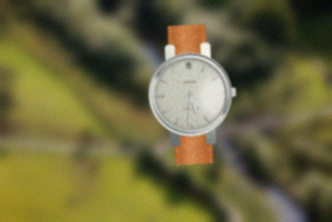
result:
{"hour": 5, "minute": 31}
